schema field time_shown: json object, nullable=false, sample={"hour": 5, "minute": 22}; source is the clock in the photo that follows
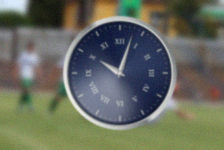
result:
{"hour": 10, "minute": 3}
